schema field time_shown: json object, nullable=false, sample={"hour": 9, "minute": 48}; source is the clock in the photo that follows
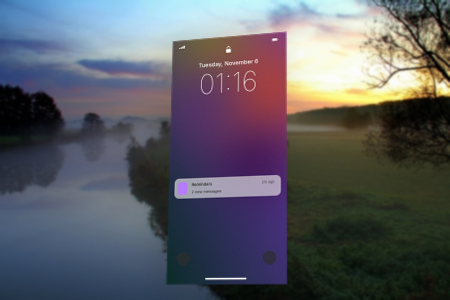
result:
{"hour": 1, "minute": 16}
